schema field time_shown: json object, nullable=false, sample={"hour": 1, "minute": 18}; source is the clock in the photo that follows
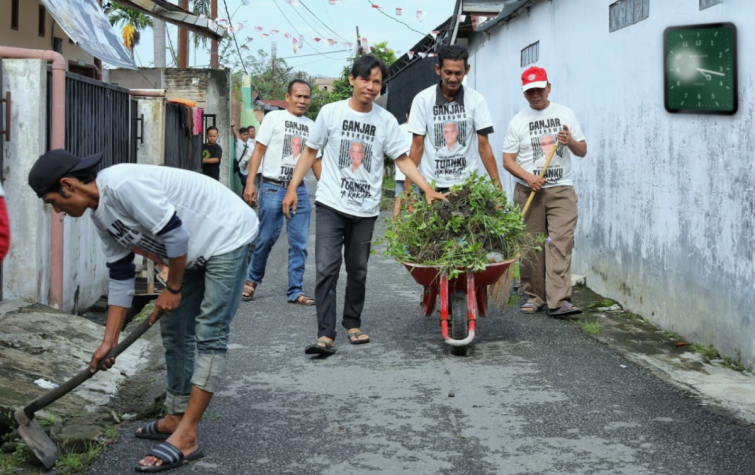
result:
{"hour": 4, "minute": 17}
